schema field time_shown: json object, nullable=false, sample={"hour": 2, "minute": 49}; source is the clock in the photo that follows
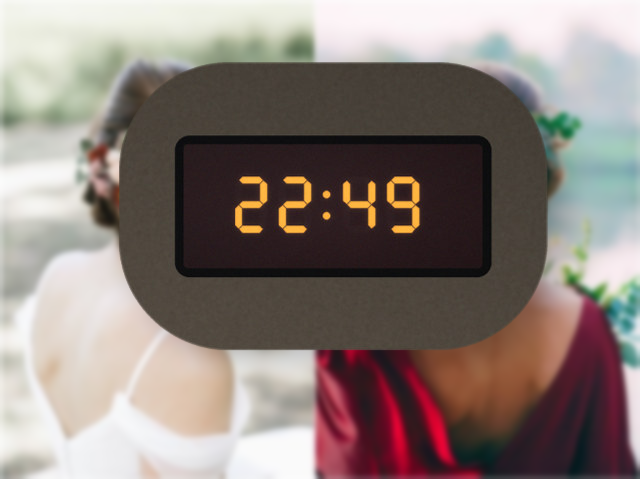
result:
{"hour": 22, "minute": 49}
